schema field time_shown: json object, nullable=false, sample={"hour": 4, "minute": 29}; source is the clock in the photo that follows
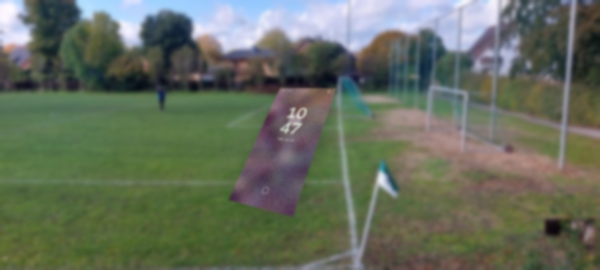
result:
{"hour": 10, "minute": 47}
